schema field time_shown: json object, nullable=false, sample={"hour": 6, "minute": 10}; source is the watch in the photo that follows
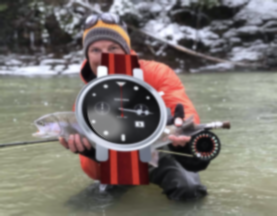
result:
{"hour": 3, "minute": 16}
